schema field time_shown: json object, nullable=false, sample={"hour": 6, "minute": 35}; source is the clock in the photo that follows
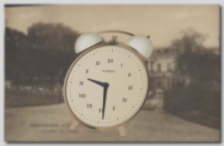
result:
{"hour": 9, "minute": 29}
